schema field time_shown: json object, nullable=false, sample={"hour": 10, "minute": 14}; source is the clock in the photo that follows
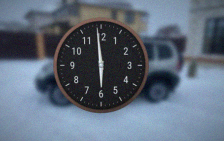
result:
{"hour": 5, "minute": 59}
